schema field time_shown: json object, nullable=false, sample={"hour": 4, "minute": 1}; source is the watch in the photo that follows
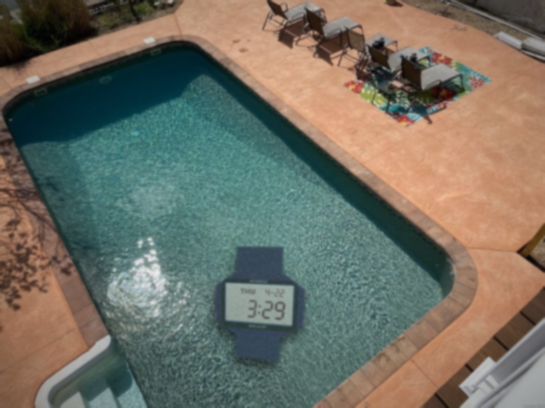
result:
{"hour": 3, "minute": 29}
